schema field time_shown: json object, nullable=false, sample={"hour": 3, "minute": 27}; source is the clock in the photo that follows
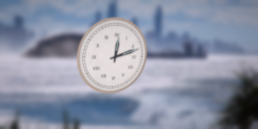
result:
{"hour": 12, "minute": 12}
